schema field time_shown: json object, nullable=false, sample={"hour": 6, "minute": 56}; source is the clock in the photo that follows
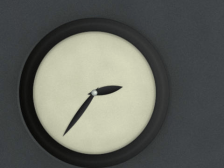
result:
{"hour": 2, "minute": 36}
